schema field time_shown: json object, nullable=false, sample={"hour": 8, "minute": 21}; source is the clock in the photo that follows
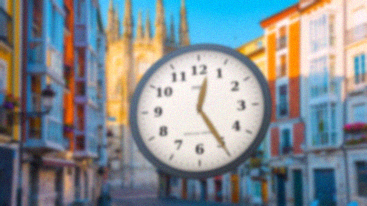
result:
{"hour": 12, "minute": 25}
